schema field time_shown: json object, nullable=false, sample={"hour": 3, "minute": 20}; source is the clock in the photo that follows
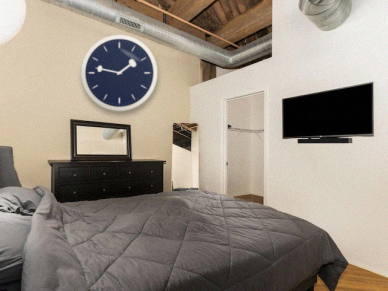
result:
{"hour": 1, "minute": 47}
